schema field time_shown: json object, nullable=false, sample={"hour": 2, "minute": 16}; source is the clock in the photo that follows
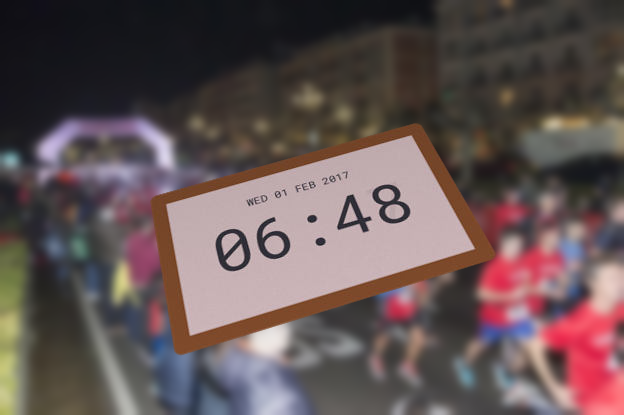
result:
{"hour": 6, "minute": 48}
